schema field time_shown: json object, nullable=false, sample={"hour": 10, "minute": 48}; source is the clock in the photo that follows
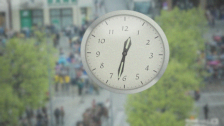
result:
{"hour": 12, "minute": 32}
